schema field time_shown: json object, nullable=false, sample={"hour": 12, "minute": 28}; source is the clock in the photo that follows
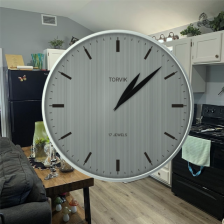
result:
{"hour": 1, "minute": 8}
